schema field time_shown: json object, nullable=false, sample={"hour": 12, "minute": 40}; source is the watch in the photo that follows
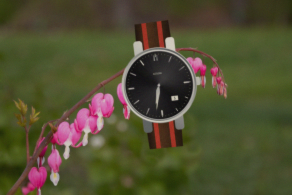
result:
{"hour": 6, "minute": 32}
